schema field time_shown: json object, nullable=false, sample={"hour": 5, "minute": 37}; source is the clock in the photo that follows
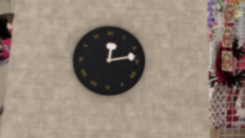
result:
{"hour": 12, "minute": 13}
